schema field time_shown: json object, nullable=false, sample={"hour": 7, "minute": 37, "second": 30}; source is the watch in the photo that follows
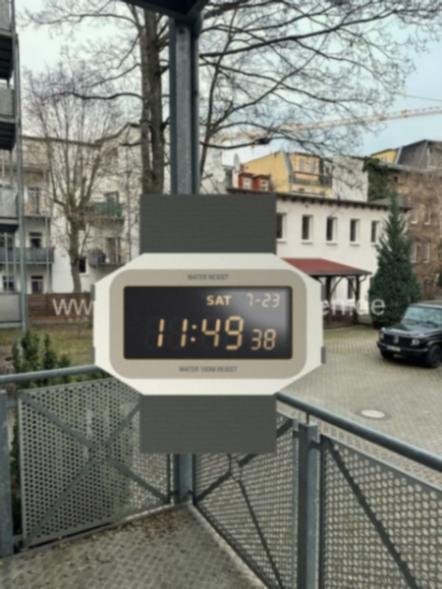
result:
{"hour": 11, "minute": 49, "second": 38}
